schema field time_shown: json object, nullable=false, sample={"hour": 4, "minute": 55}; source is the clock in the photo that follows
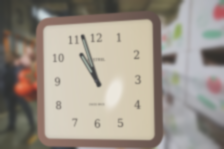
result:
{"hour": 10, "minute": 57}
